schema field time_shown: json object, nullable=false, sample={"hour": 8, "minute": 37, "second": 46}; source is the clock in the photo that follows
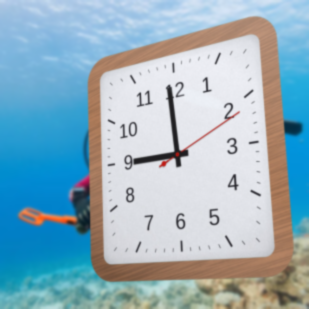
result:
{"hour": 8, "minute": 59, "second": 11}
